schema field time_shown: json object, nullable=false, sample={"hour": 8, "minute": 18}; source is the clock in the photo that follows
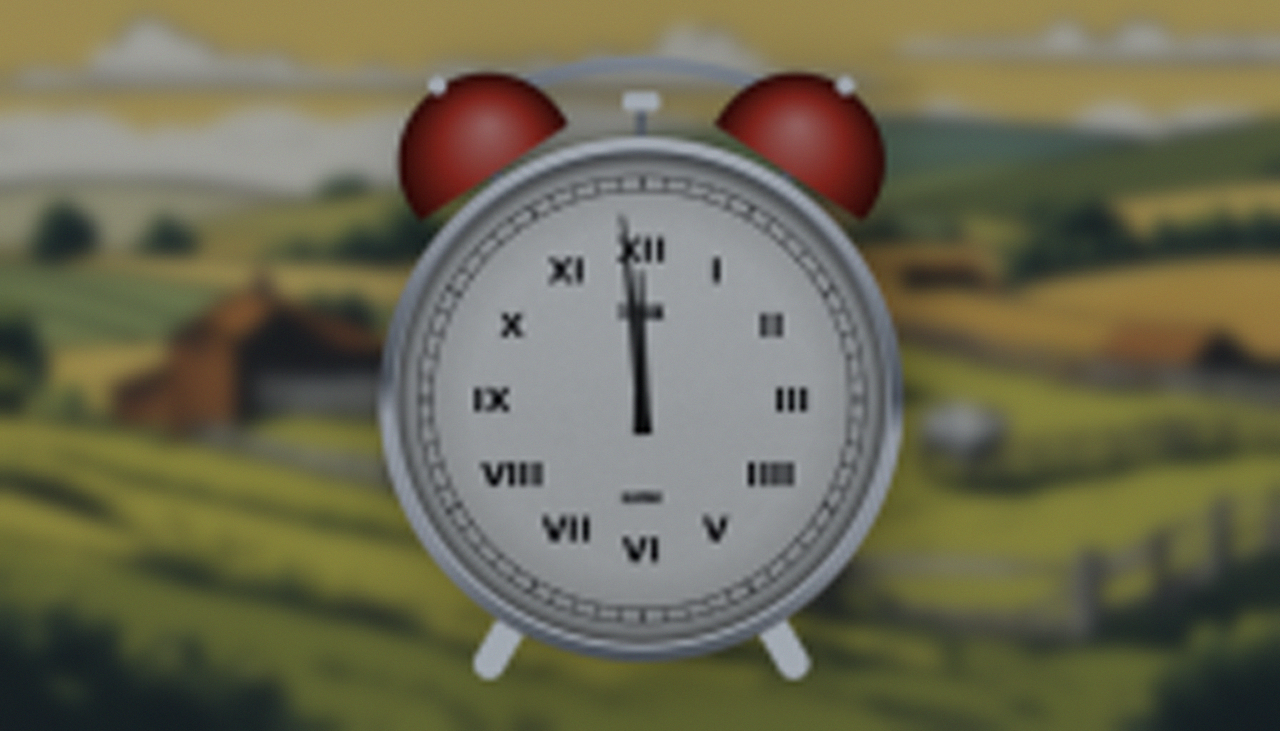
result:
{"hour": 11, "minute": 59}
